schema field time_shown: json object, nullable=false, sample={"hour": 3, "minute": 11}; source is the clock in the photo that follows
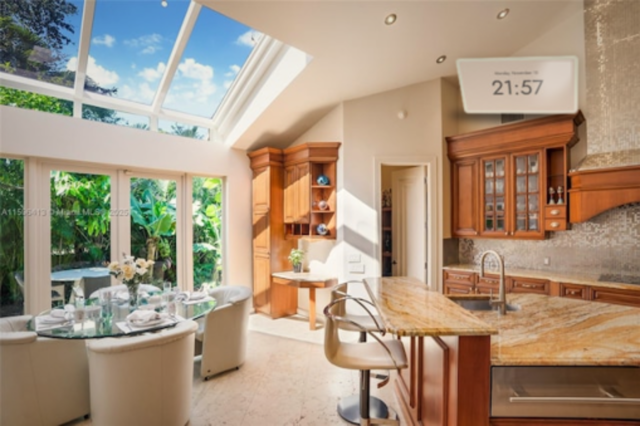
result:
{"hour": 21, "minute": 57}
